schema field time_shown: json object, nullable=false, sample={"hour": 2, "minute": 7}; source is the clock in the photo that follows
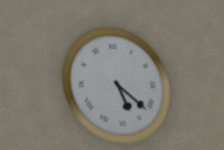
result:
{"hour": 5, "minute": 22}
